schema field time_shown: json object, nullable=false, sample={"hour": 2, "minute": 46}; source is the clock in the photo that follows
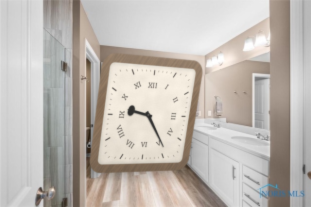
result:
{"hour": 9, "minute": 24}
